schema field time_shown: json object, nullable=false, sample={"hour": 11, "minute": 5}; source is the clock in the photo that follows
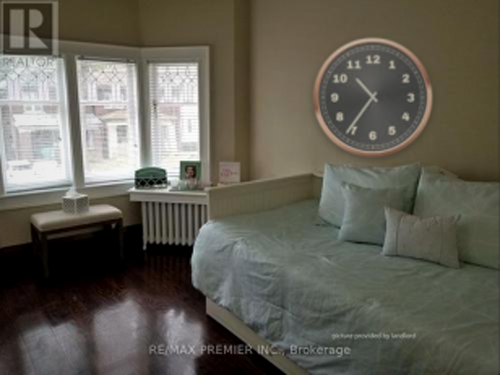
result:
{"hour": 10, "minute": 36}
